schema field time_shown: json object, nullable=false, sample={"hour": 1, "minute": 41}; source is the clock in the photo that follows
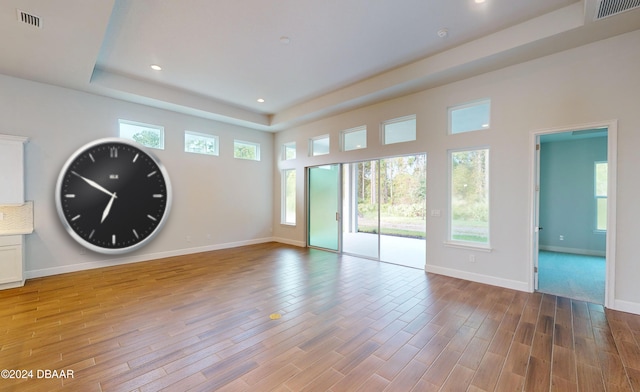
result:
{"hour": 6, "minute": 50}
